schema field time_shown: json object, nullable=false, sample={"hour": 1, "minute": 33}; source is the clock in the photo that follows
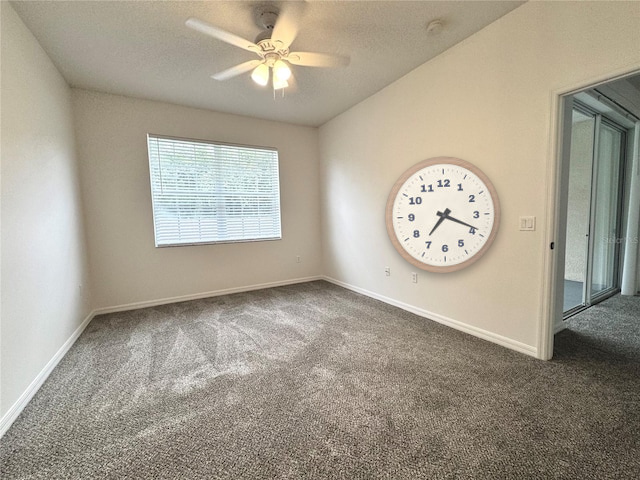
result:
{"hour": 7, "minute": 19}
